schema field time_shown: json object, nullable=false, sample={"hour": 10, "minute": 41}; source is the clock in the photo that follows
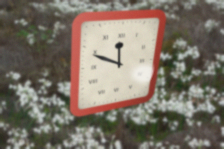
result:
{"hour": 11, "minute": 49}
